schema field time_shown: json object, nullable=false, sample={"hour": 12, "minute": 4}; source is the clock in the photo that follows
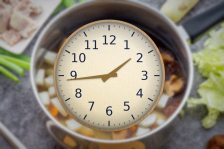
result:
{"hour": 1, "minute": 44}
